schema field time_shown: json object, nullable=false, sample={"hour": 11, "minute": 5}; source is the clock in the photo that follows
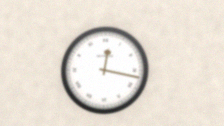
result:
{"hour": 12, "minute": 17}
